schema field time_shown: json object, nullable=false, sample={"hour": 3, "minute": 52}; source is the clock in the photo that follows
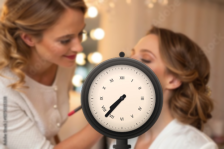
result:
{"hour": 7, "minute": 37}
